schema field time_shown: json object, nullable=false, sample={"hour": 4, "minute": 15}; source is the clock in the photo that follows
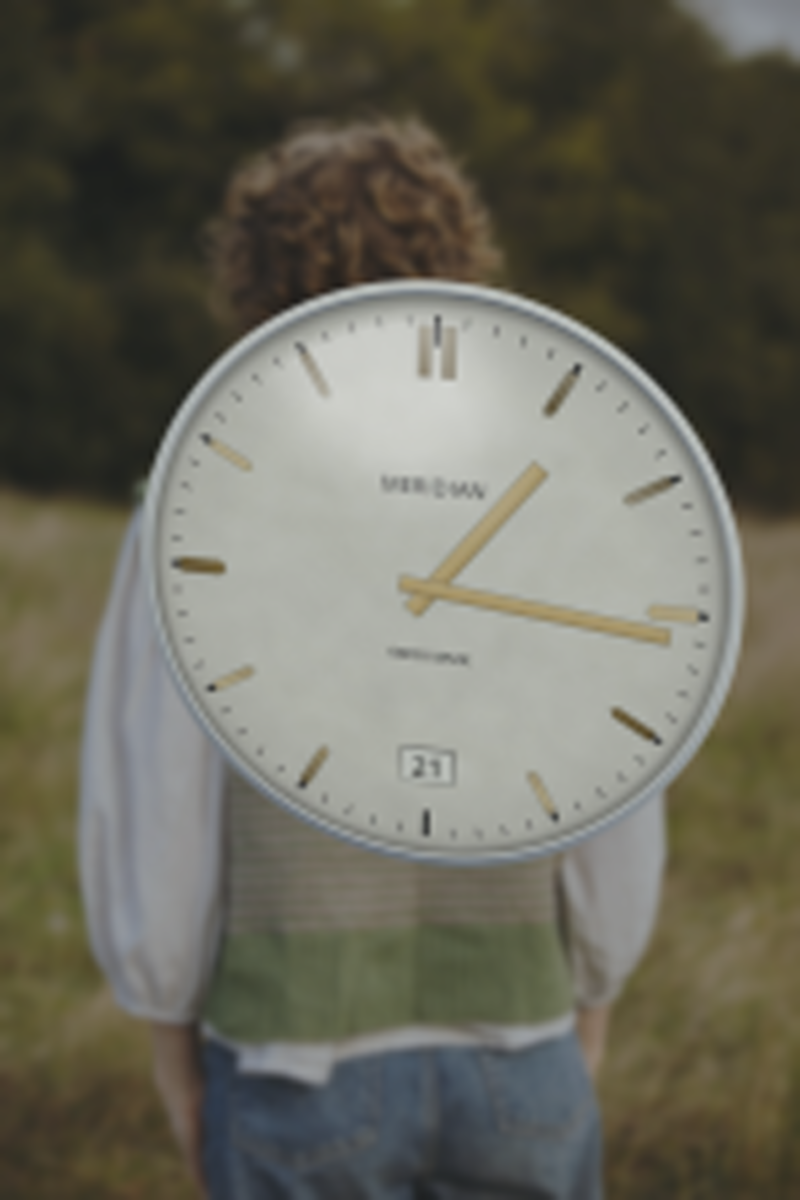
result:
{"hour": 1, "minute": 16}
